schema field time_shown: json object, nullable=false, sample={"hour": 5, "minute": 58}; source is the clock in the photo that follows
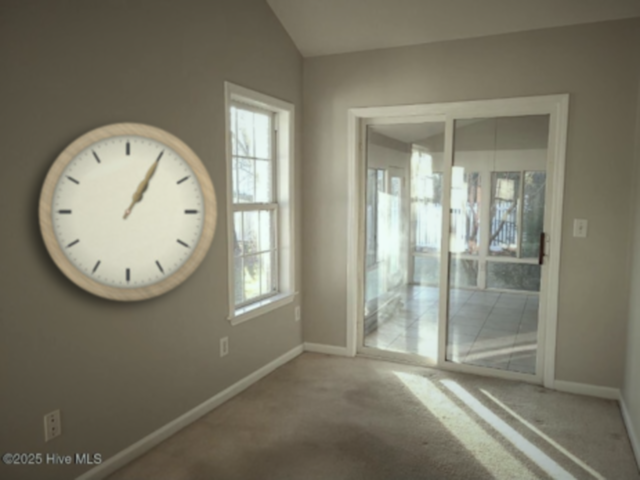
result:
{"hour": 1, "minute": 5}
